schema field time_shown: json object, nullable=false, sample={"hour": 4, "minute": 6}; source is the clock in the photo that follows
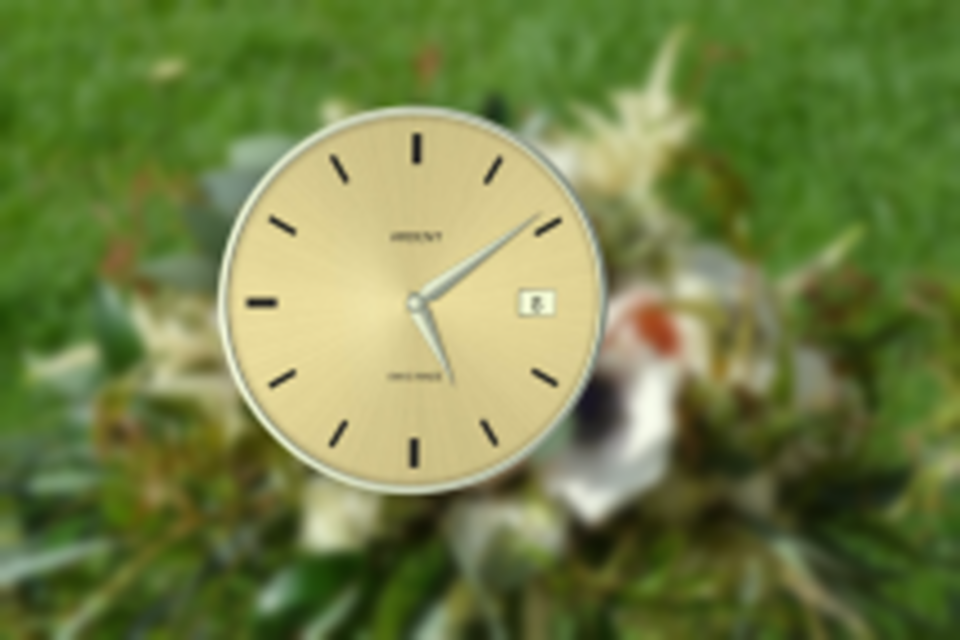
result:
{"hour": 5, "minute": 9}
